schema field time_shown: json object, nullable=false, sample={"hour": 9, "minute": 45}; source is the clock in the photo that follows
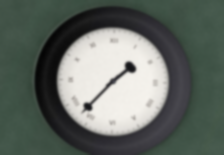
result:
{"hour": 1, "minute": 37}
